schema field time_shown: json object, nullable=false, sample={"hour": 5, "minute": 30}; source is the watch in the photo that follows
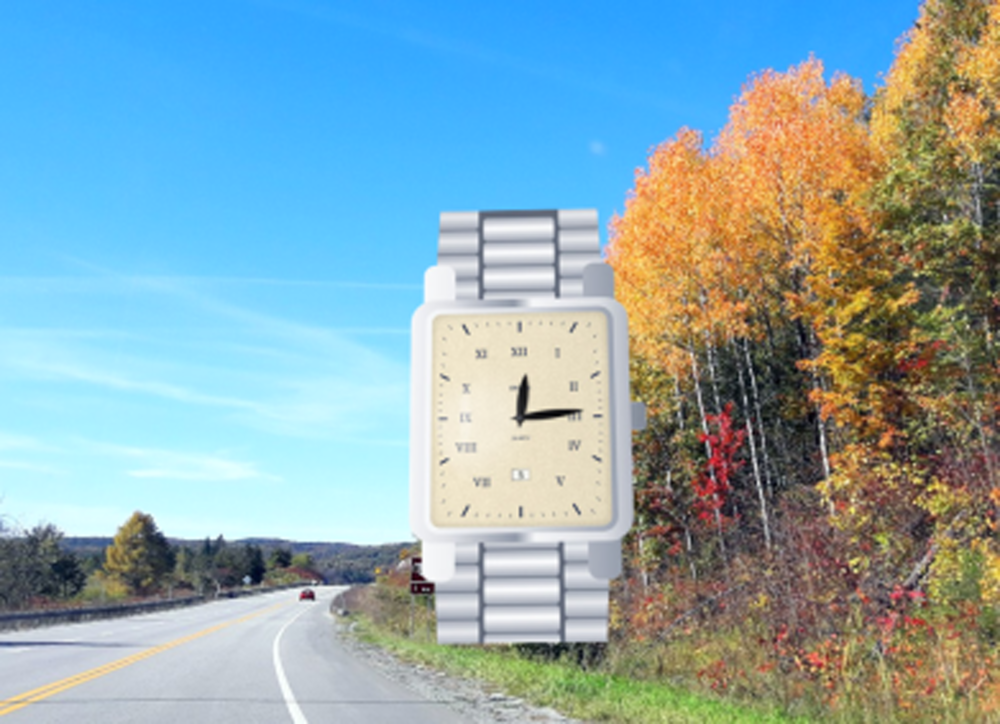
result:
{"hour": 12, "minute": 14}
